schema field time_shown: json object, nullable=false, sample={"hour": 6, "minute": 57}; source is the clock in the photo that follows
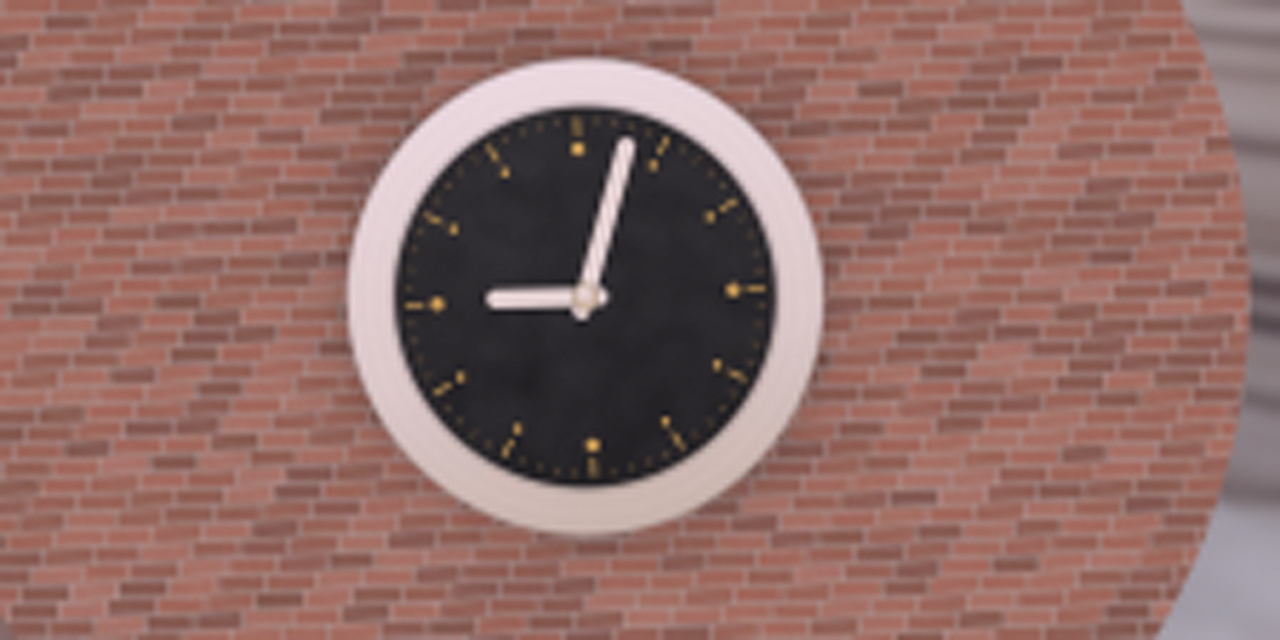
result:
{"hour": 9, "minute": 3}
